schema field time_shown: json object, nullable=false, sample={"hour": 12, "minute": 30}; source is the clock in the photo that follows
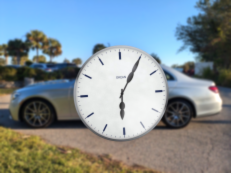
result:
{"hour": 6, "minute": 5}
